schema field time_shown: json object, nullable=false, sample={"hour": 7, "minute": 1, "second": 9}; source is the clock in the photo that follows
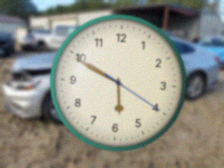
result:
{"hour": 5, "minute": 49, "second": 20}
